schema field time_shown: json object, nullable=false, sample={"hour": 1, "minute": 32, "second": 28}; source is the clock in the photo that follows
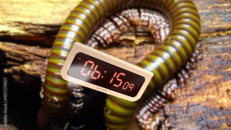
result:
{"hour": 6, "minute": 15, "second": 9}
